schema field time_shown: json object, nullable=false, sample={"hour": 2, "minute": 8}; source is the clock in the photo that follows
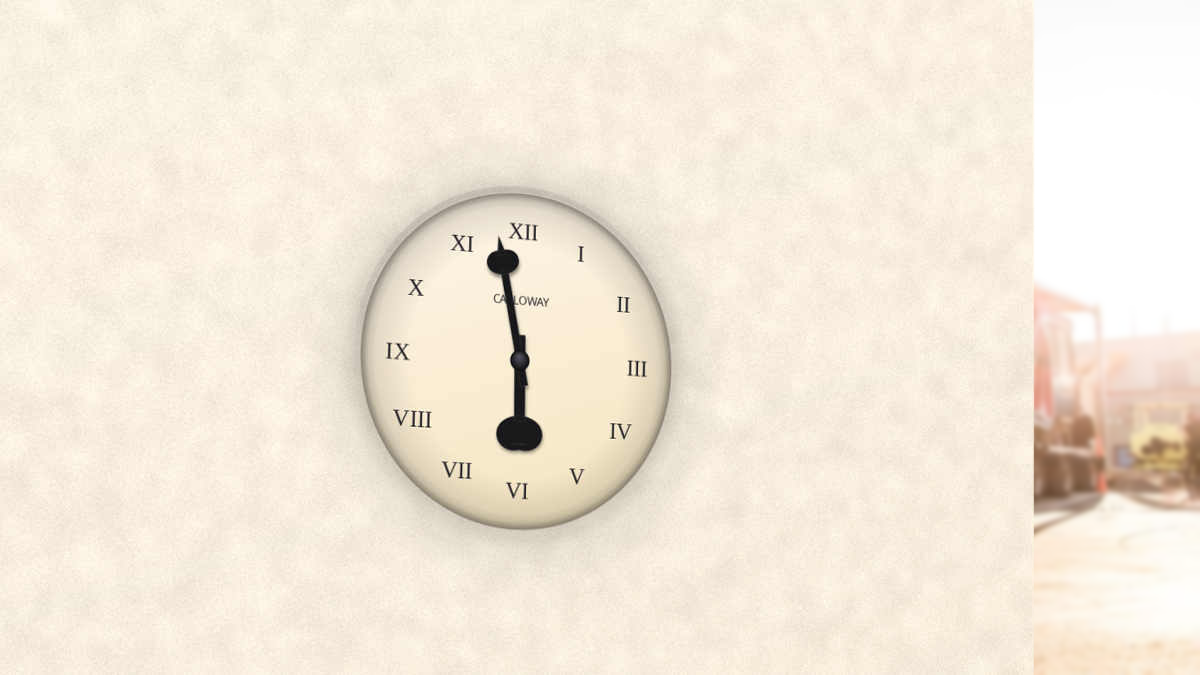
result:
{"hour": 5, "minute": 58}
